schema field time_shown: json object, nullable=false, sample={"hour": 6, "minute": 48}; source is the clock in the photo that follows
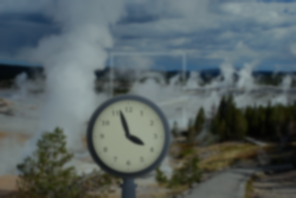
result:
{"hour": 3, "minute": 57}
